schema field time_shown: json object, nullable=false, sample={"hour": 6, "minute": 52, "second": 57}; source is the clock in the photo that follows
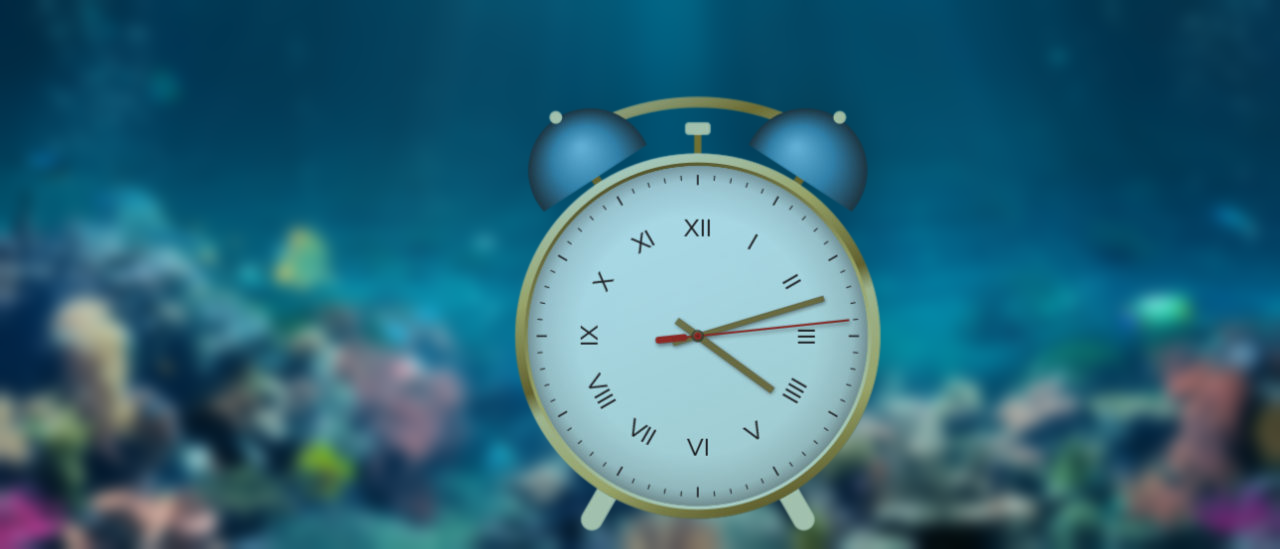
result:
{"hour": 4, "minute": 12, "second": 14}
